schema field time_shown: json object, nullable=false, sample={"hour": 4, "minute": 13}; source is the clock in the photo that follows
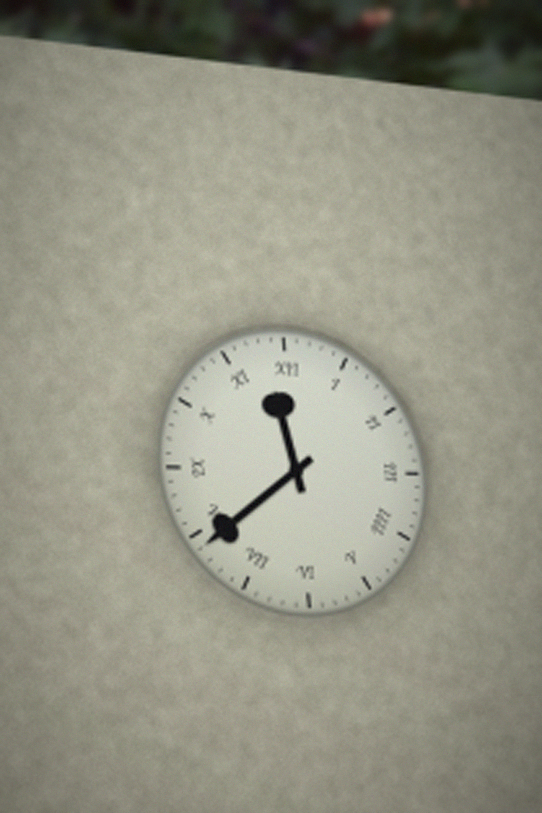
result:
{"hour": 11, "minute": 39}
